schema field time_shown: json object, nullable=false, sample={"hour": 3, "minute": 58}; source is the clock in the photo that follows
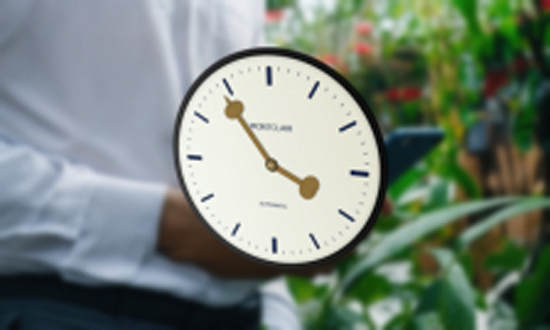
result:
{"hour": 3, "minute": 54}
